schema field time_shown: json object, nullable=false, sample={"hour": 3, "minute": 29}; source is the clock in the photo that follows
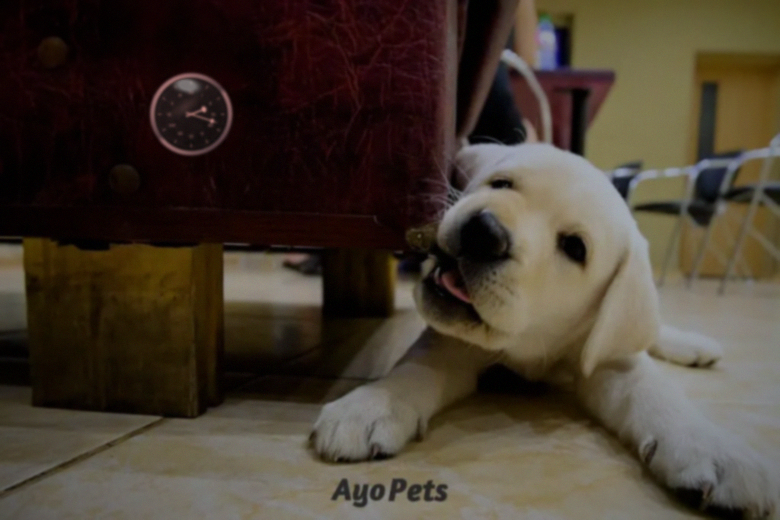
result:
{"hour": 2, "minute": 18}
